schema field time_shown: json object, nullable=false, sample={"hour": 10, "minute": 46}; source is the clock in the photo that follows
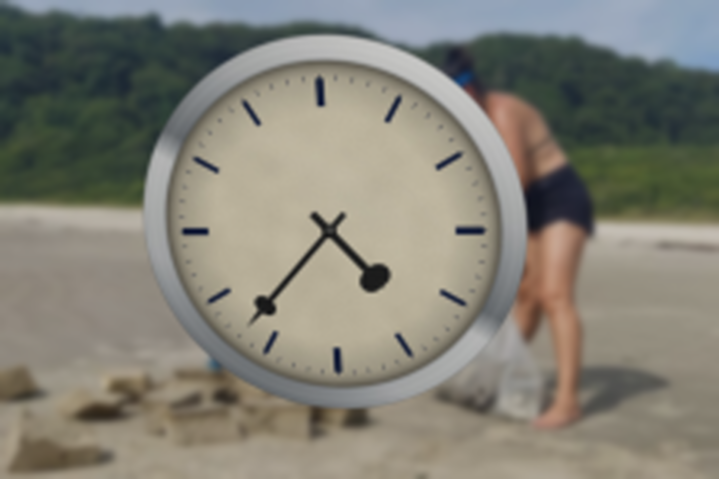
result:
{"hour": 4, "minute": 37}
